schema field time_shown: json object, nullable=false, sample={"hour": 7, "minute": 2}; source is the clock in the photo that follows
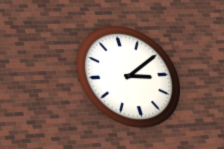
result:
{"hour": 3, "minute": 10}
